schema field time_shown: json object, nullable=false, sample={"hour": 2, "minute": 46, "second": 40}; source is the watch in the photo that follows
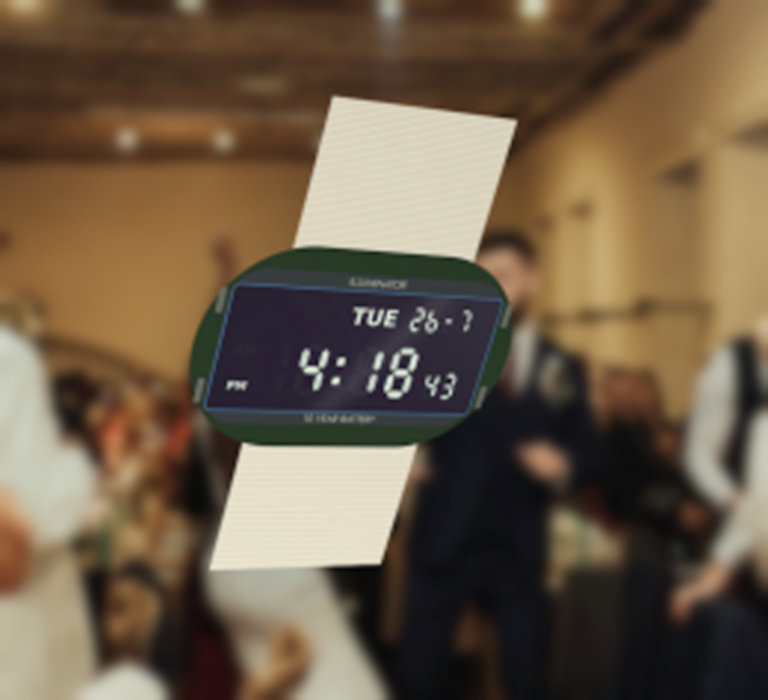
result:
{"hour": 4, "minute": 18, "second": 43}
